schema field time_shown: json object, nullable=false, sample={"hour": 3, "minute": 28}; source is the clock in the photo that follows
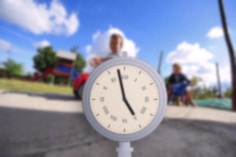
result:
{"hour": 4, "minute": 58}
